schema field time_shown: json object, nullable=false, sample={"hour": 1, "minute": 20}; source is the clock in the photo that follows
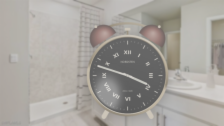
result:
{"hour": 3, "minute": 48}
